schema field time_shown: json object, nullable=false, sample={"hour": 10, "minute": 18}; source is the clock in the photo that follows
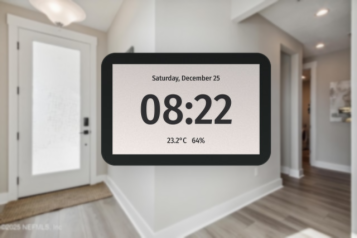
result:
{"hour": 8, "minute": 22}
